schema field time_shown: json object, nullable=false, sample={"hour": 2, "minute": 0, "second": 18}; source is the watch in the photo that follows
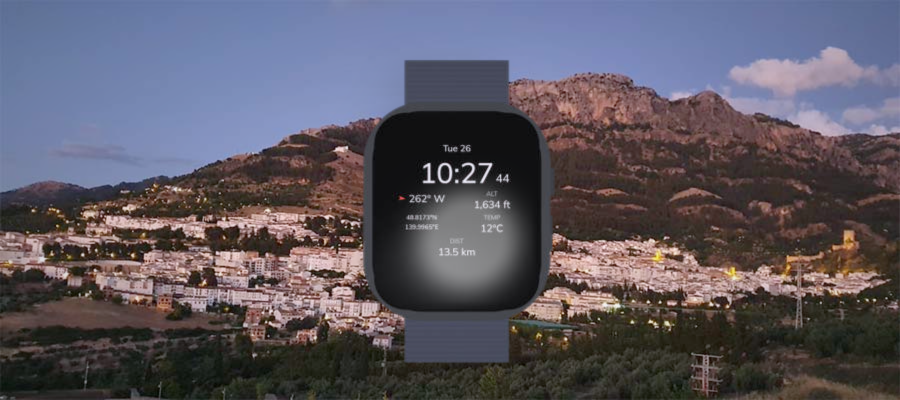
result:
{"hour": 10, "minute": 27, "second": 44}
